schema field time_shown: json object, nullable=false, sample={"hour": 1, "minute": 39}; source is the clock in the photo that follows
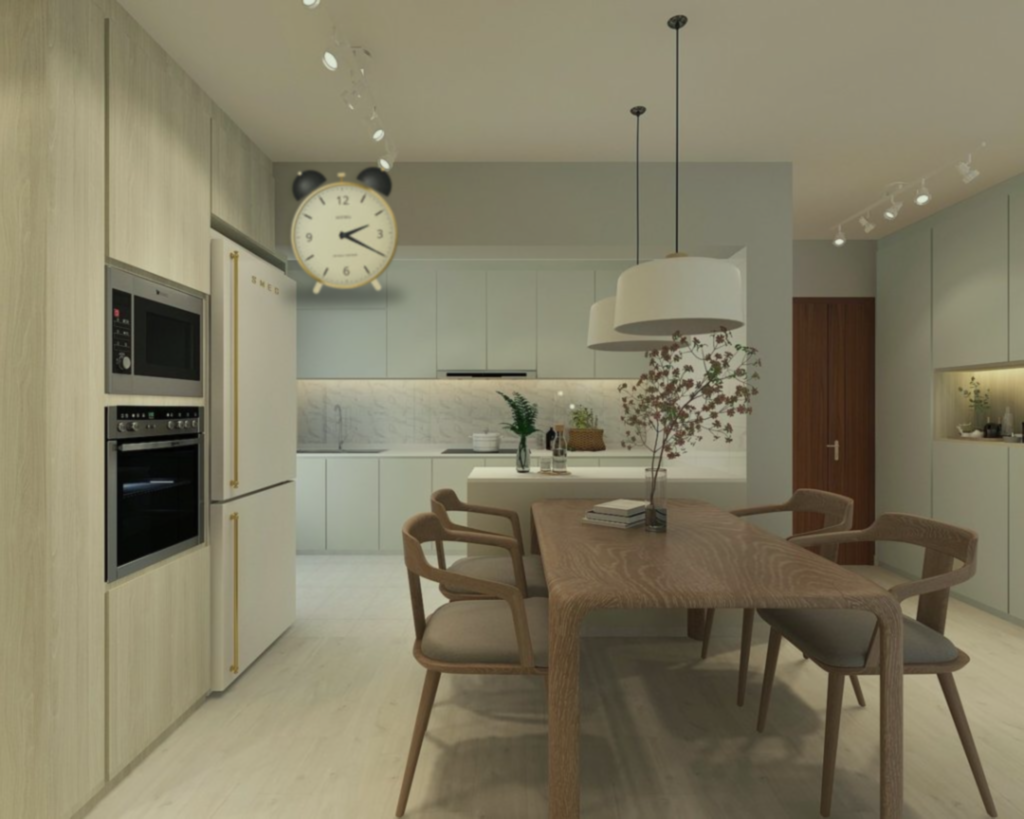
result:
{"hour": 2, "minute": 20}
